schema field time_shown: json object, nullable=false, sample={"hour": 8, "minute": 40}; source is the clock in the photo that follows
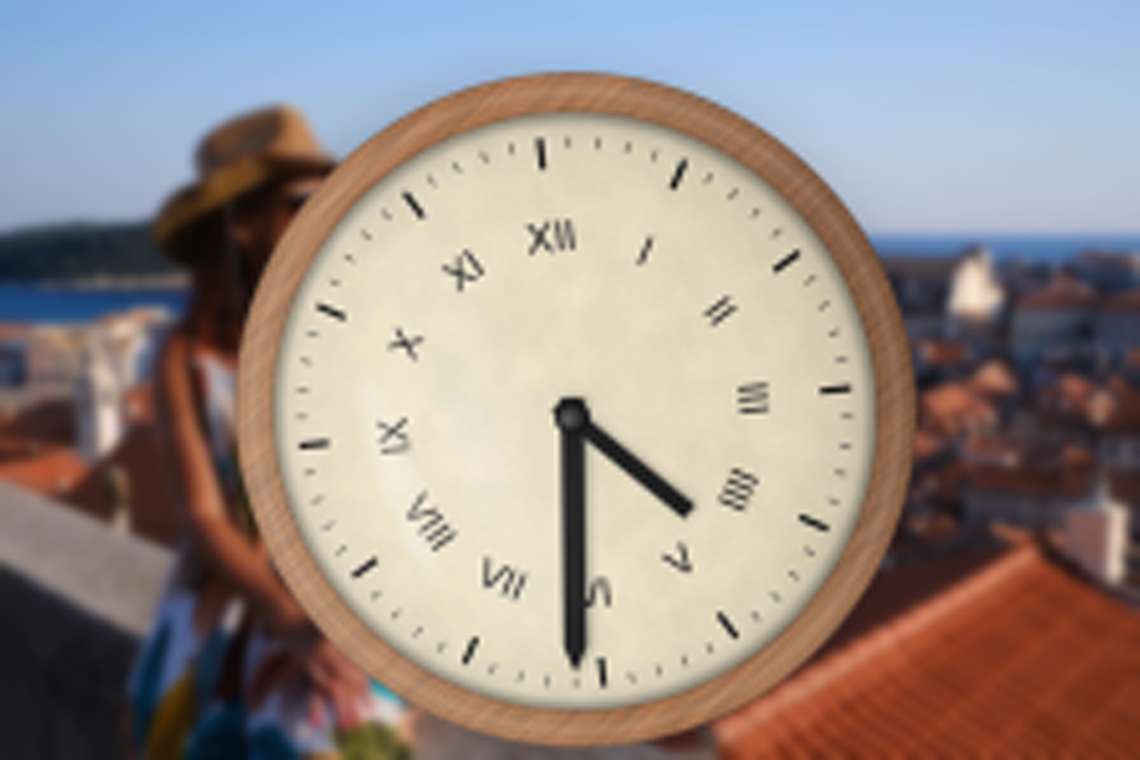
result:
{"hour": 4, "minute": 31}
